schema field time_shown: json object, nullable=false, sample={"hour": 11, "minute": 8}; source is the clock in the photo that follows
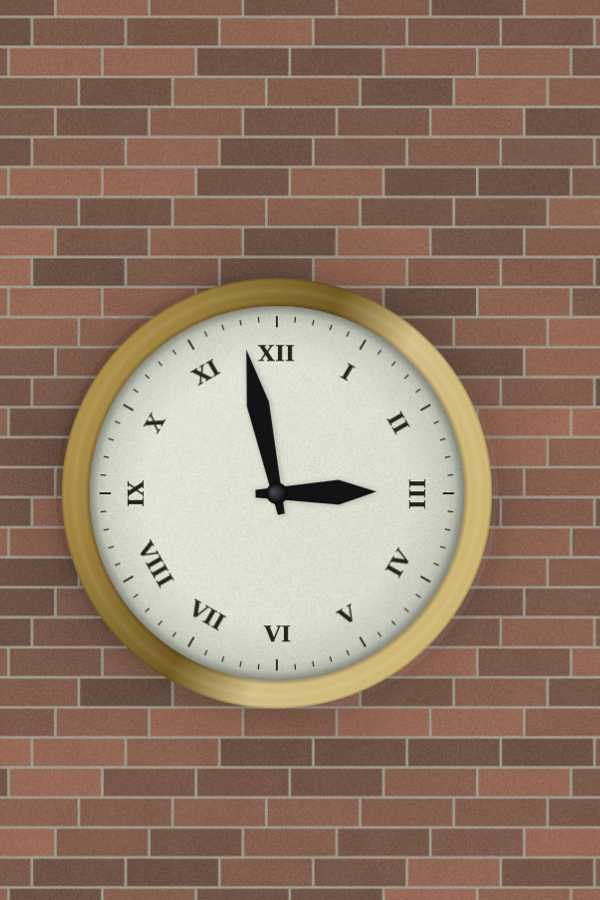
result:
{"hour": 2, "minute": 58}
